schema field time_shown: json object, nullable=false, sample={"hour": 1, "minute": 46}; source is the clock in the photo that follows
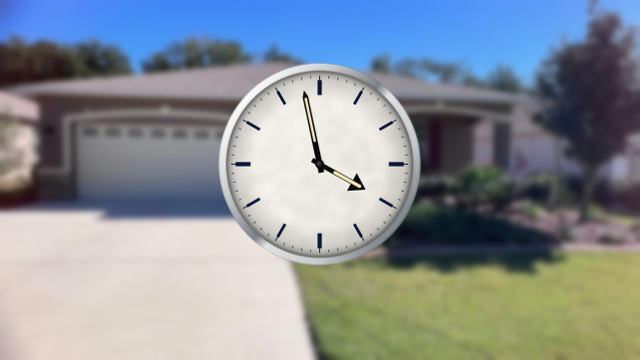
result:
{"hour": 3, "minute": 58}
